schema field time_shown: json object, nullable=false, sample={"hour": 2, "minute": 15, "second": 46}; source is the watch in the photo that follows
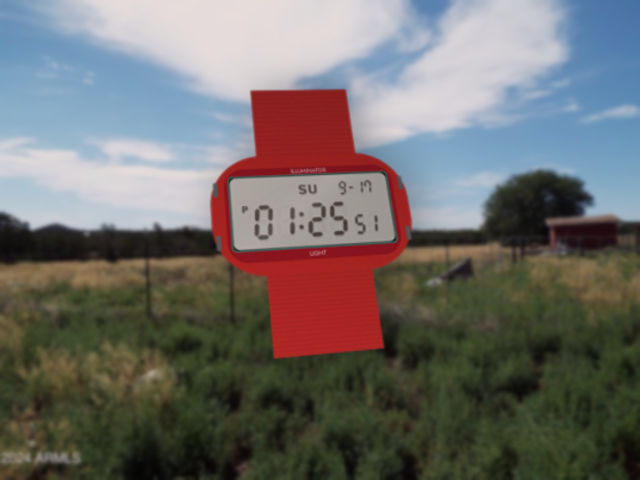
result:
{"hour": 1, "minute": 25, "second": 51}
